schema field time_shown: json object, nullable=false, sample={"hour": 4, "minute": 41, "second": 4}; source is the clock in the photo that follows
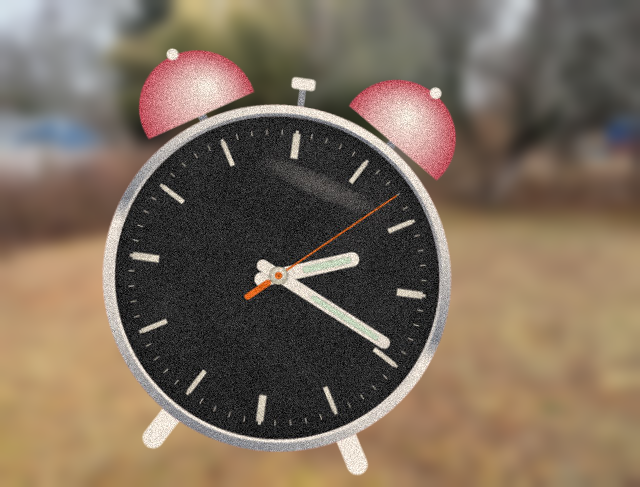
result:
{"hour": 2, "minute": 19, "second": 8}
